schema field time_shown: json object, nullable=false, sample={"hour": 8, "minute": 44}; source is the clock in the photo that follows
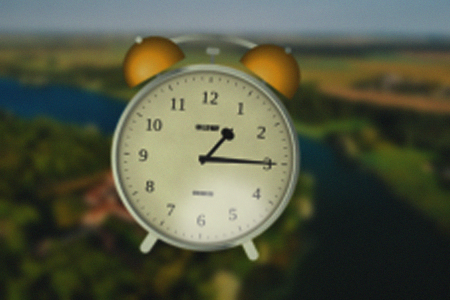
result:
{"hour": 1, "minute": 15}
